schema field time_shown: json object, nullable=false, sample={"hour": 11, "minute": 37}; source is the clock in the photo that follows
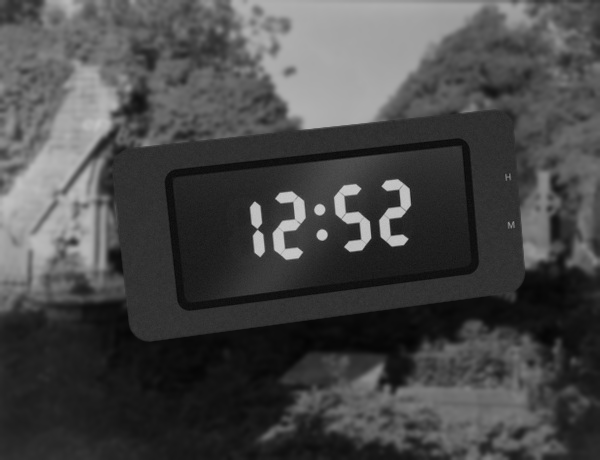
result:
{"hour": 12, "minute": 52}
